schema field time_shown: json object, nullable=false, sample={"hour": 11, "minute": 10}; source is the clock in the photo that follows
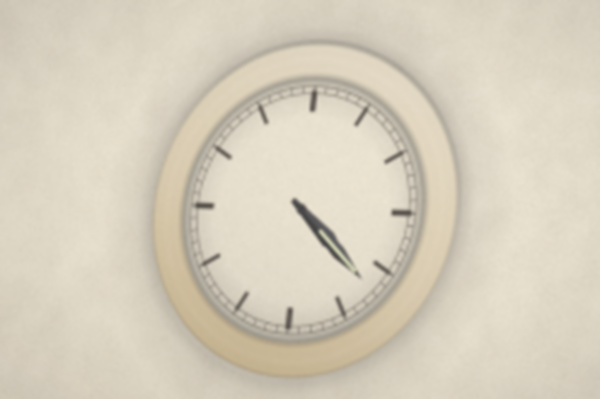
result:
{"hour": 4, "minute": 22}
